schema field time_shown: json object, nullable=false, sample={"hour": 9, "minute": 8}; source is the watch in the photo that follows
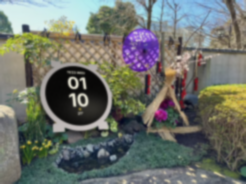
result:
{"hour": 1, "minute": 10}
